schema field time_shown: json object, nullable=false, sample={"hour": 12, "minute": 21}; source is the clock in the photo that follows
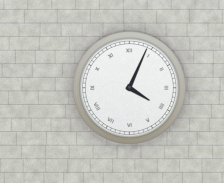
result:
{"hour": 4, "minute": 4}
